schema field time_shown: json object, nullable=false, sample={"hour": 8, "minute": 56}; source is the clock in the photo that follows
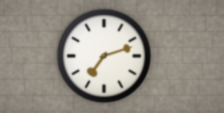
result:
{"hour": 7, "minute": 12}
